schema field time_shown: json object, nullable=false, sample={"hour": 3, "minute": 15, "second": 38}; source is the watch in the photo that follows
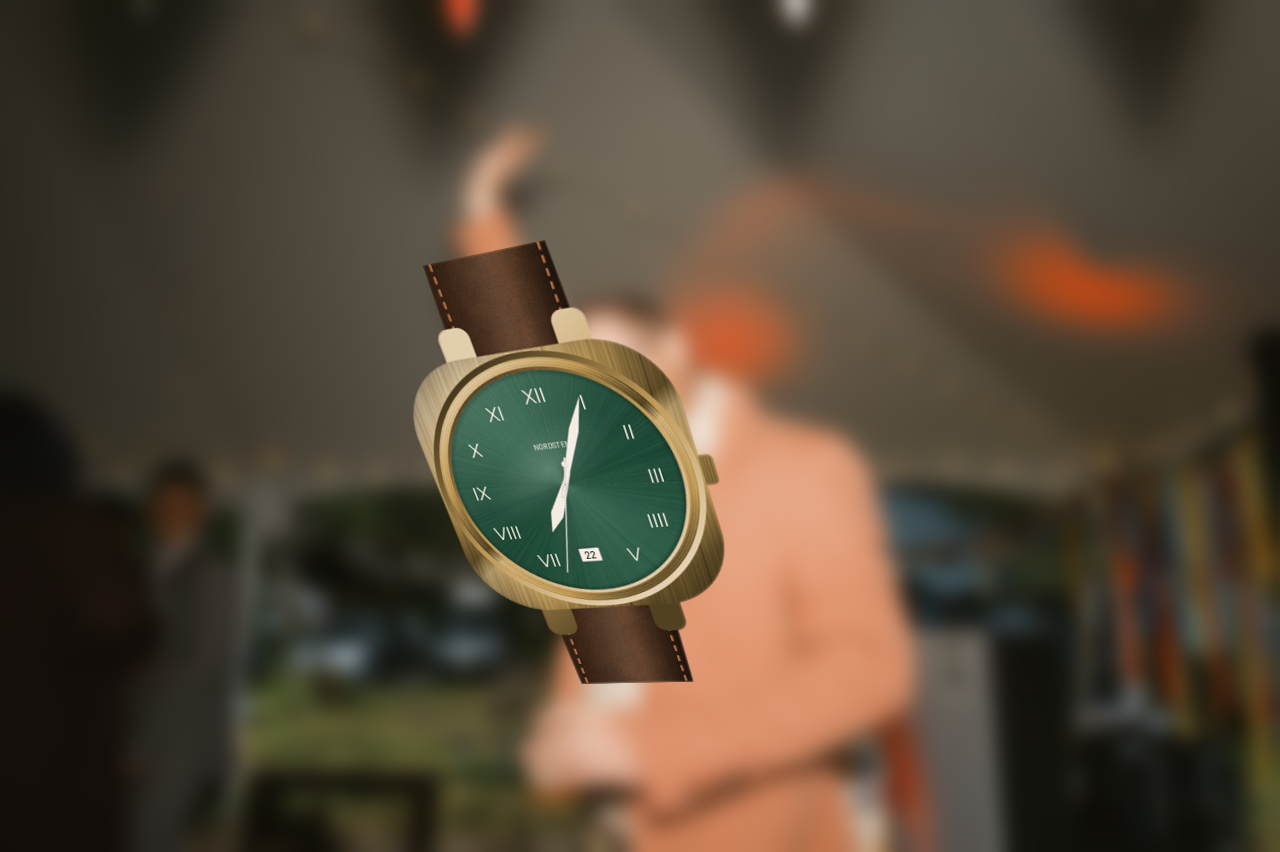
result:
{"hour": 7, "minute": 4, "second": 33}
